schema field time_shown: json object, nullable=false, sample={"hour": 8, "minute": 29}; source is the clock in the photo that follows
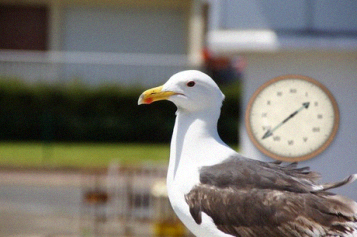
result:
{"hour": 1, "minute": 38}
